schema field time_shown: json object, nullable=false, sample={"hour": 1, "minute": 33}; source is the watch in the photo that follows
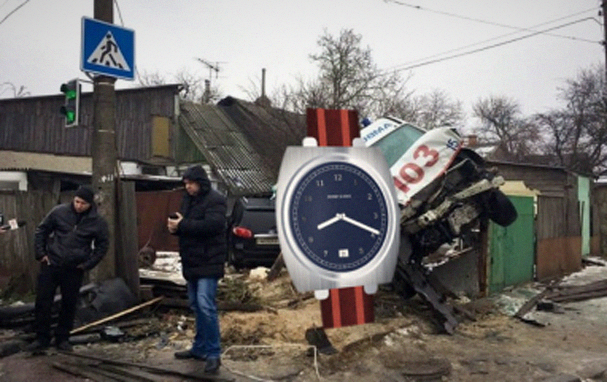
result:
{"hour": 8, "minute": 19}
